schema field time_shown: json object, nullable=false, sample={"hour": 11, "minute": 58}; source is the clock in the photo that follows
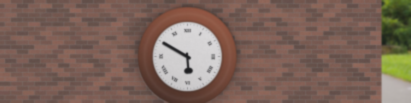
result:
{"hour": 5, "minute": 50}
